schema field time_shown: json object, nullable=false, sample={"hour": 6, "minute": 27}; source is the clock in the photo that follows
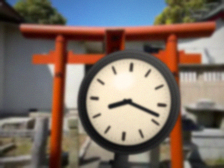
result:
{"hour": 8, "minute": 18}
